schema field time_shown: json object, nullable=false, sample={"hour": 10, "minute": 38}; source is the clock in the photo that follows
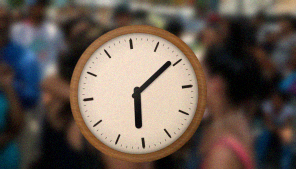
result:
{"hour": 6, "minute": 9}
